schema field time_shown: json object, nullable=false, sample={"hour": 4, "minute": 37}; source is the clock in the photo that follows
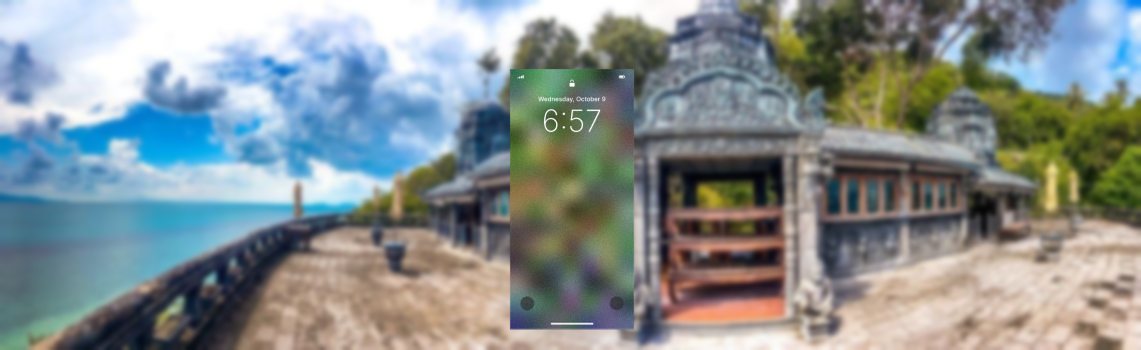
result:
{"hour": 6, "minute": 57}
